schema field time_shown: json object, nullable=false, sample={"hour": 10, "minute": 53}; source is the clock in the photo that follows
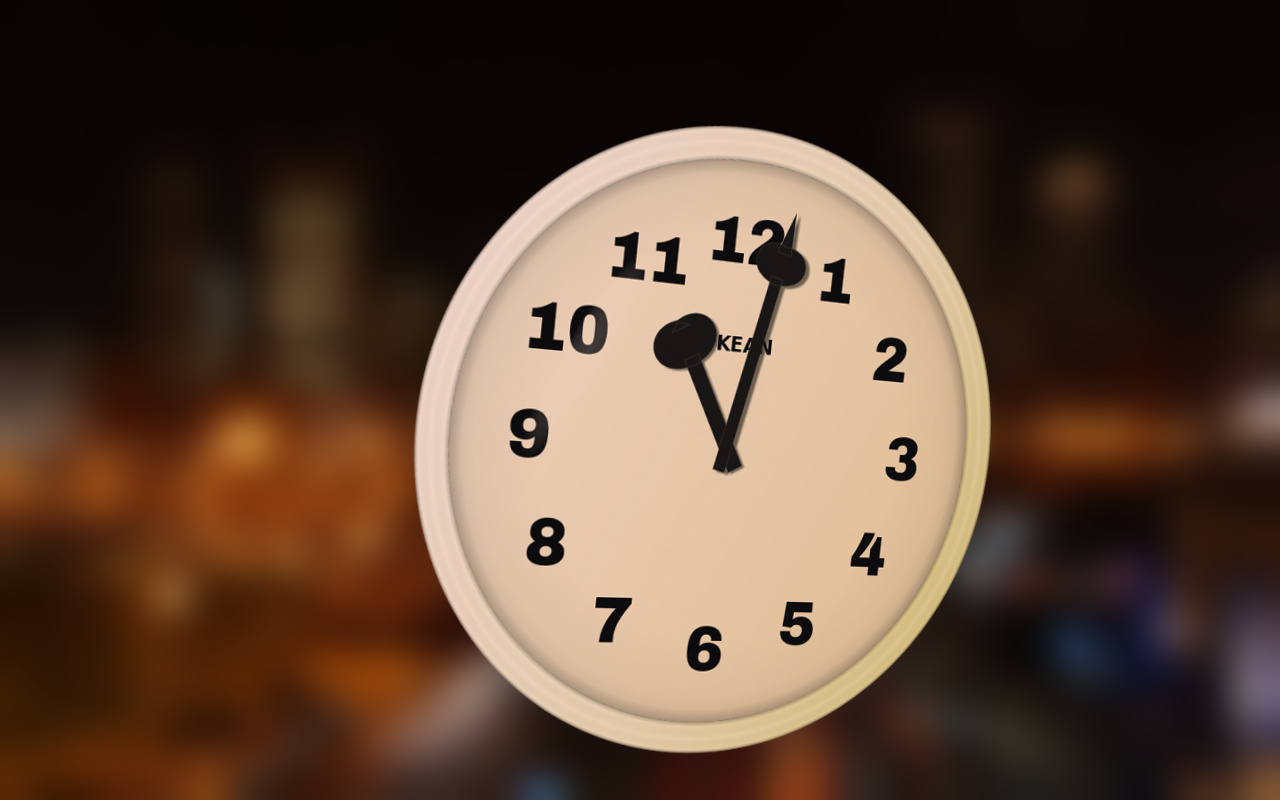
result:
{"hour": 11, "minute": 2}
